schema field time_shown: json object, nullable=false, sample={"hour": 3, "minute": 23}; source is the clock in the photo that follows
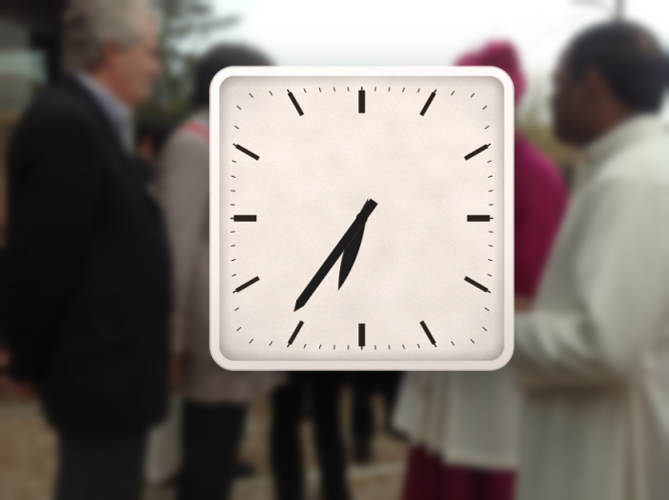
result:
{"hour": 6, "minute": 36}
